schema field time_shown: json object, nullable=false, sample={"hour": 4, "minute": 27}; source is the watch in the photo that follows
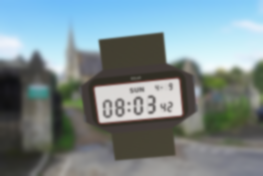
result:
{"hour": 8, "minute": 3}
